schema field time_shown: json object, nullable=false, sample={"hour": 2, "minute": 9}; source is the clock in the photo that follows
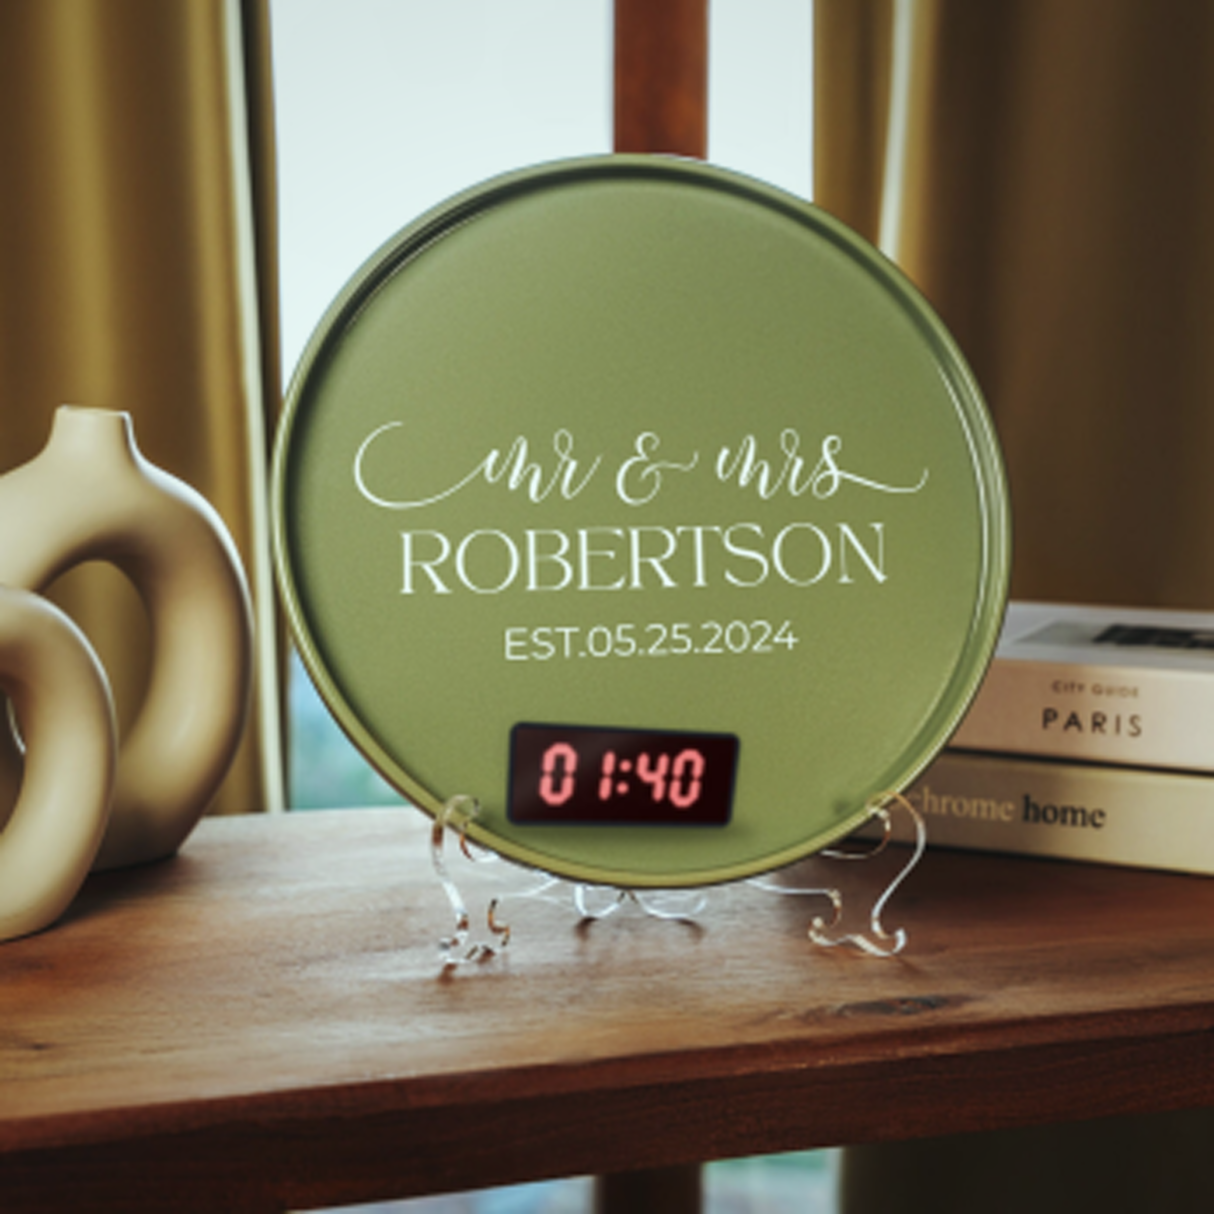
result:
{"hour": 1, "minute": 40}
